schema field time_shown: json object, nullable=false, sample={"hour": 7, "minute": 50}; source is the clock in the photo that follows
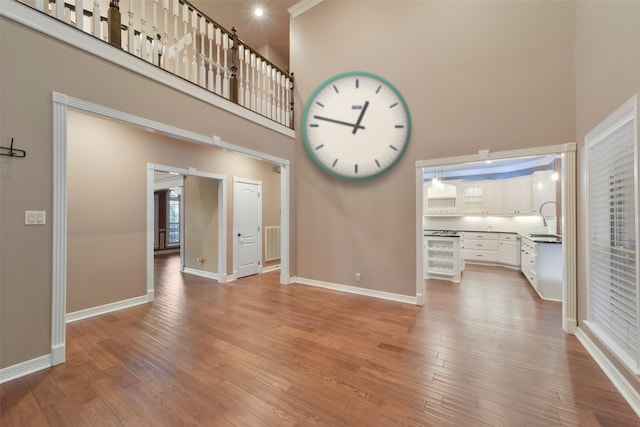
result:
{"hour": 12, "minute": 47}
